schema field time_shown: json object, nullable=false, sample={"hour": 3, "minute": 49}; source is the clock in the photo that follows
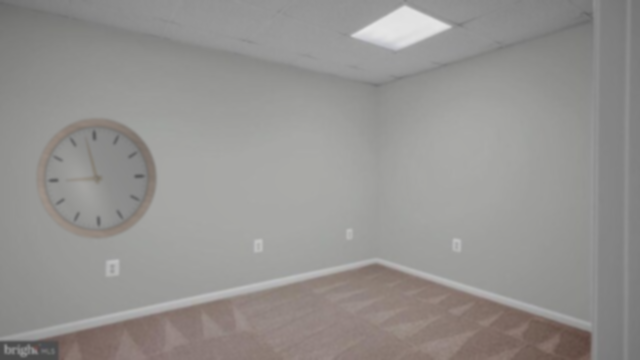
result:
{"hour": 8, "minute": 58}
